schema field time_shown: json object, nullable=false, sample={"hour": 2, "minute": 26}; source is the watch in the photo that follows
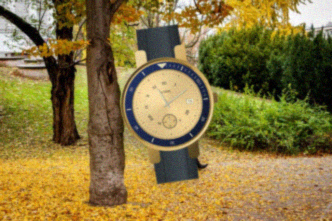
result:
{"hour": 11, "minute": 10}
